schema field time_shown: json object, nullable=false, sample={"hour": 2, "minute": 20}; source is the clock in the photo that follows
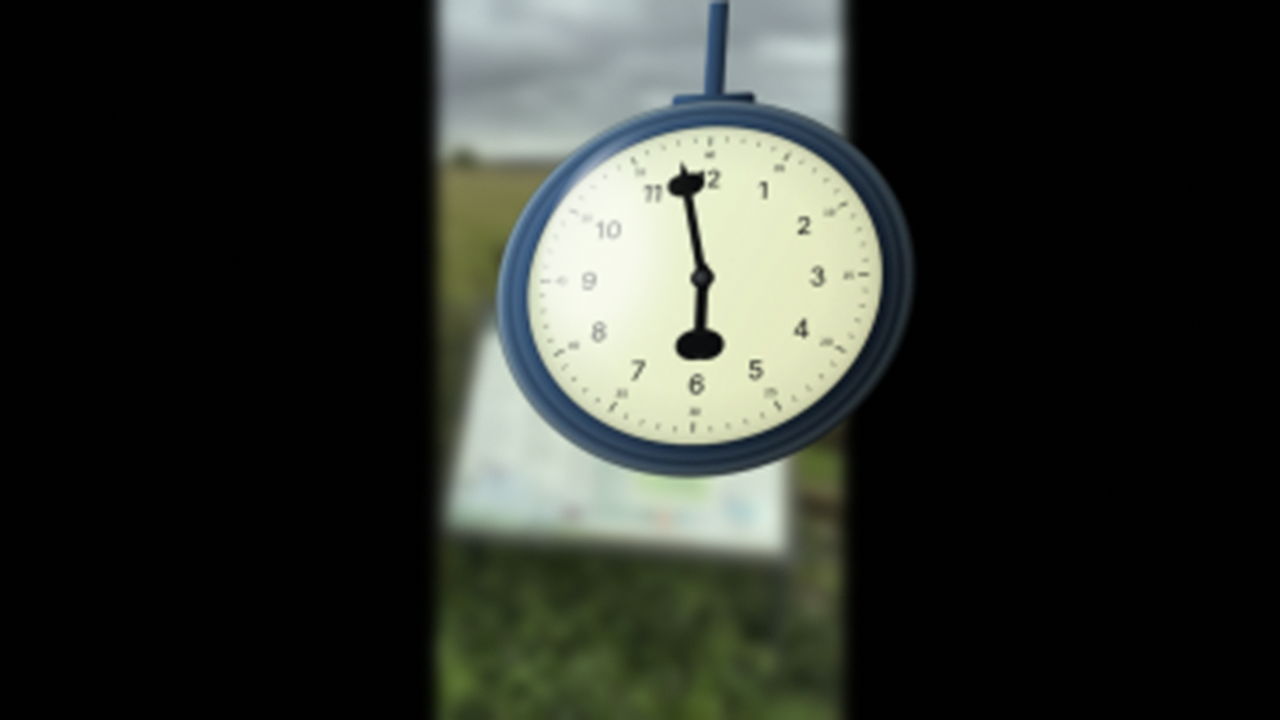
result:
{"hour": 5, "minute": 58}
